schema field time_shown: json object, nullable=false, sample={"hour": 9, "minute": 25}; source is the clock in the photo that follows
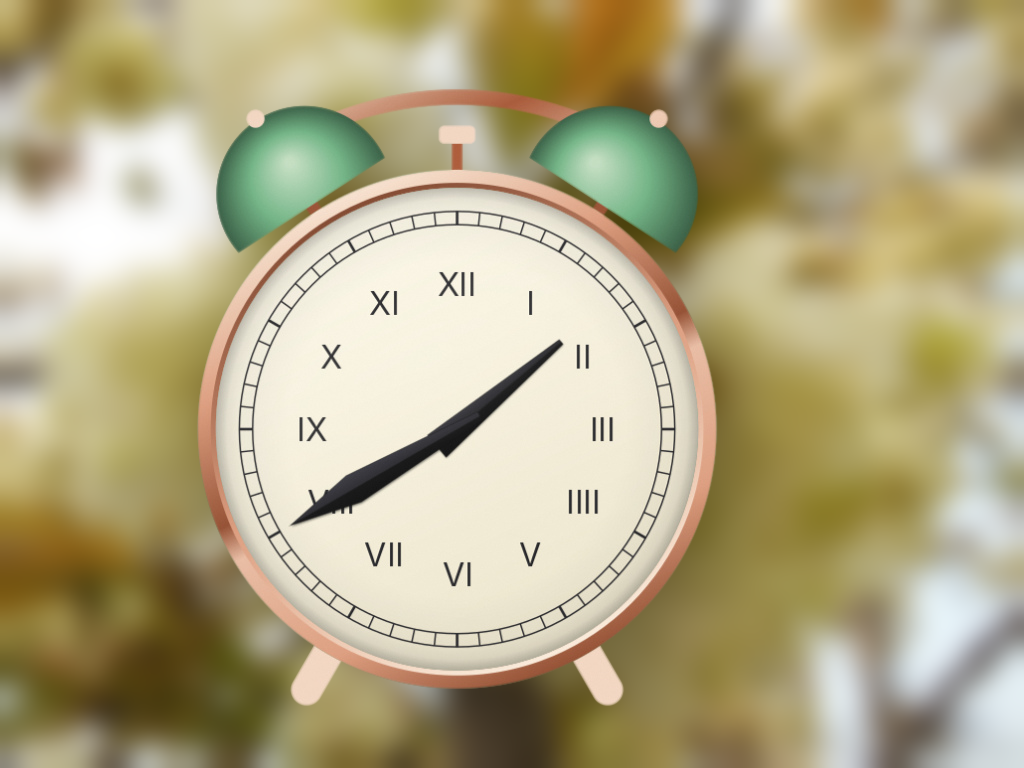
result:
{"hour": 1, "minute": 40}
